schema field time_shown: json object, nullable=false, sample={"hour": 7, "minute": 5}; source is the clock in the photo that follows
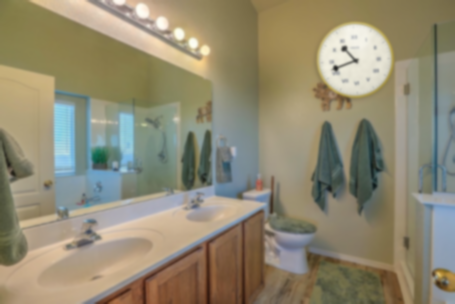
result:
{"hour": 10, "minute": 42}
